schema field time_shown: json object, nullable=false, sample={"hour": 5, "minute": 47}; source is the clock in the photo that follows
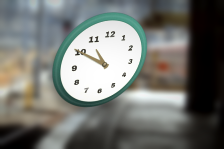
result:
{"hour": 10, "minute": 50}
